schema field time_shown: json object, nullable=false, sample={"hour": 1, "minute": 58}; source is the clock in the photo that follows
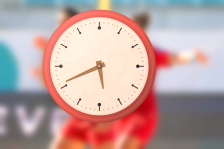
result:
{"hour": 5, "minute": 41}
